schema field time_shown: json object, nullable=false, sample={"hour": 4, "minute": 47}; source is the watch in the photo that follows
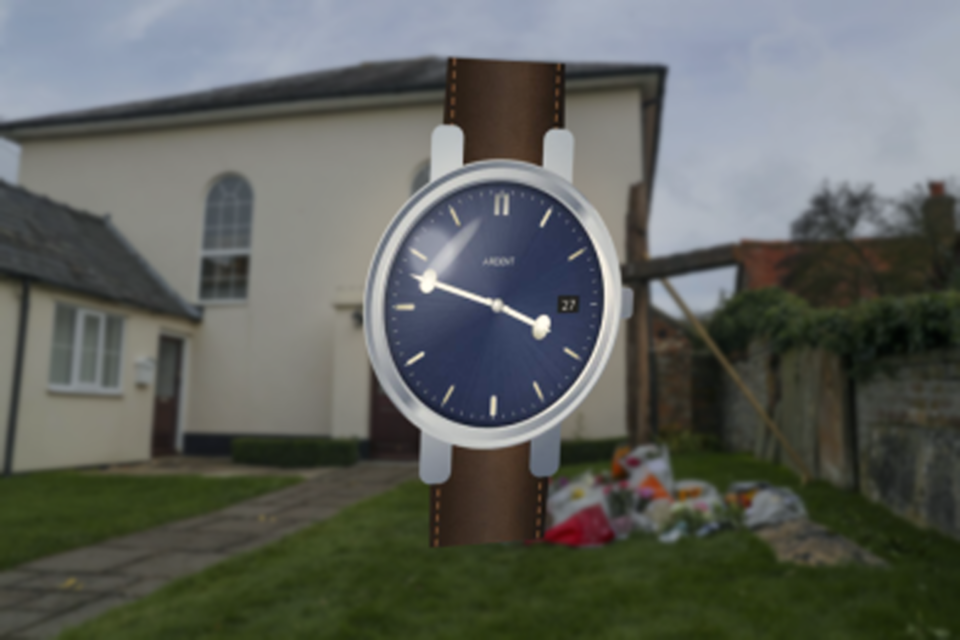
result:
{"hour": 3, "minute": 48}
